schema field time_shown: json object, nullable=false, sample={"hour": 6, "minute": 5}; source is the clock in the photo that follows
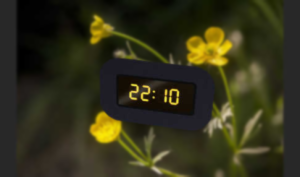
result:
{"hour": 22, "minute": 10}
